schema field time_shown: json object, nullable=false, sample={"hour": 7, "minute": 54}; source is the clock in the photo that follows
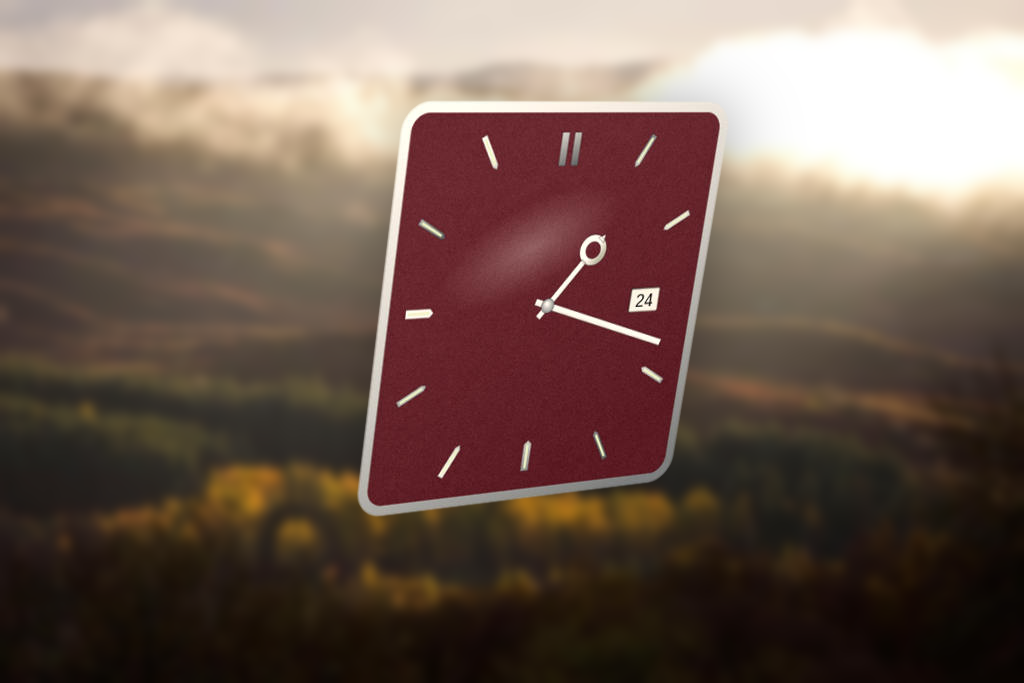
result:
{"hour": 1, "minute": 18}
